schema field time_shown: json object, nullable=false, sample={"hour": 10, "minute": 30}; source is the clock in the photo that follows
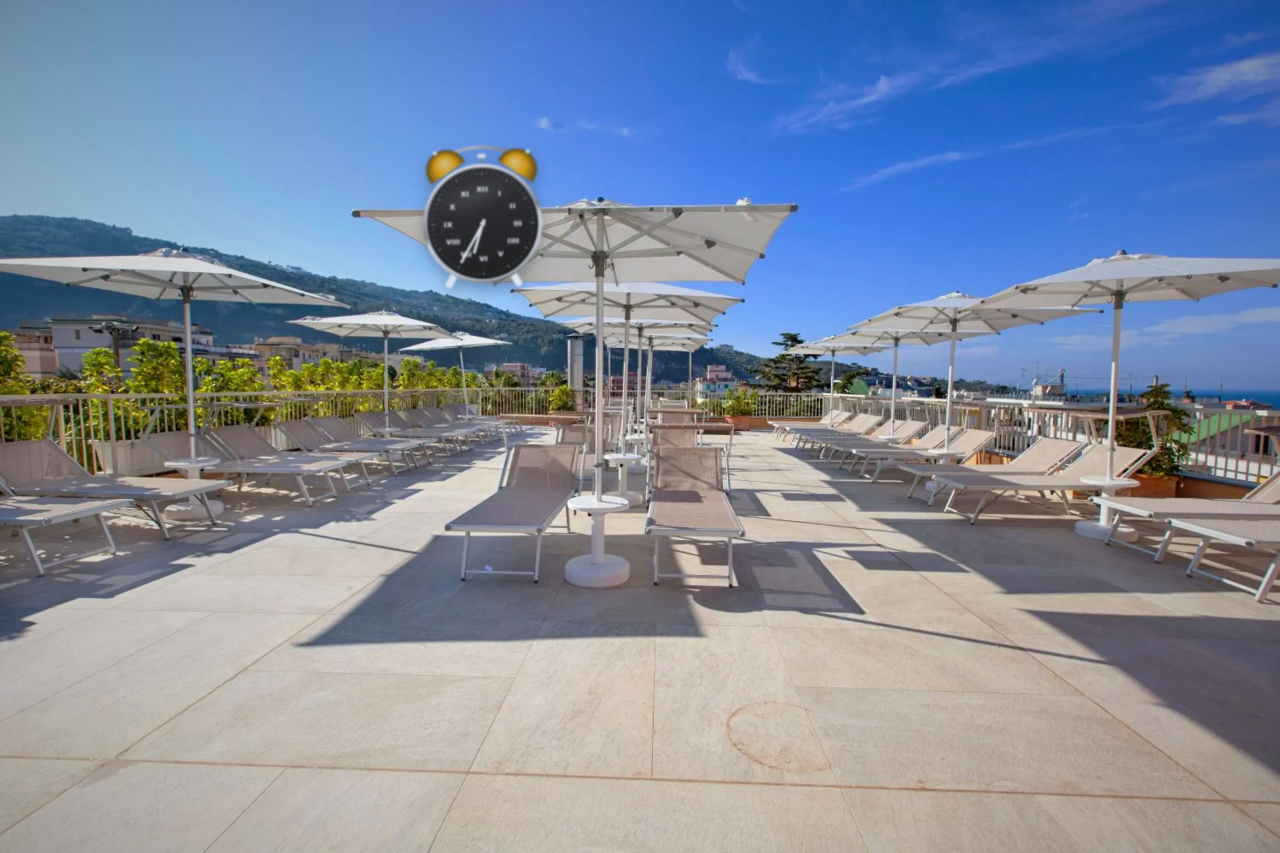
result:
{"hour": 6, "minute": 35}
